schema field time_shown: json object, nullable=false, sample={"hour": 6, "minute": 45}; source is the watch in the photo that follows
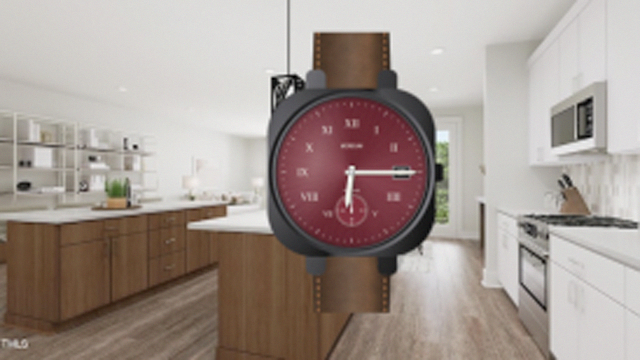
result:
{"hour": 6, "minute": 15}
